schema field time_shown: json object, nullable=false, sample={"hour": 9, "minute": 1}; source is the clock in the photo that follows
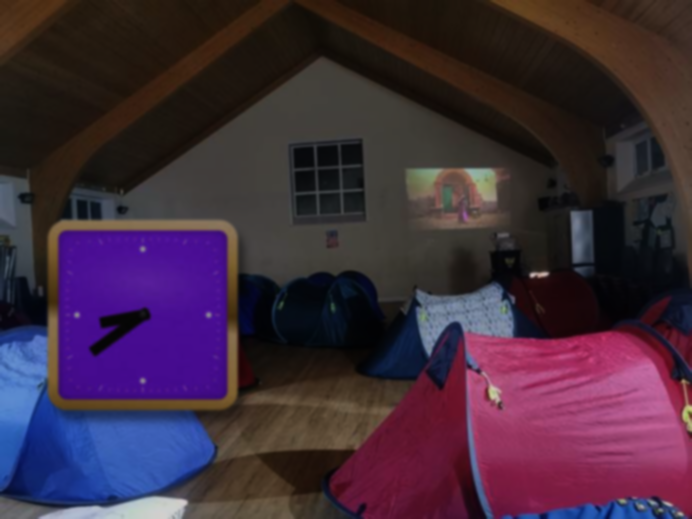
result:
{"hour": 8, "minute": 39}
